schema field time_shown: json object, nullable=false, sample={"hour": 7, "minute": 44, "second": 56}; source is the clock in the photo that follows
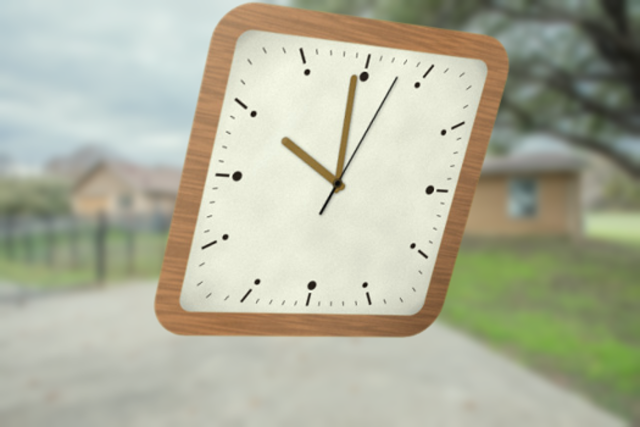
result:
{"hour": 9, "minute": 59, "second": 3}
